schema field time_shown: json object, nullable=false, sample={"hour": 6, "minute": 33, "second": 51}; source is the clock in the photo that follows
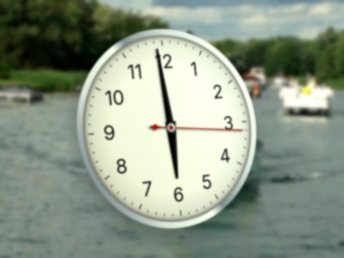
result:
{"hour": 5, "minute": 59, "second": 16}
